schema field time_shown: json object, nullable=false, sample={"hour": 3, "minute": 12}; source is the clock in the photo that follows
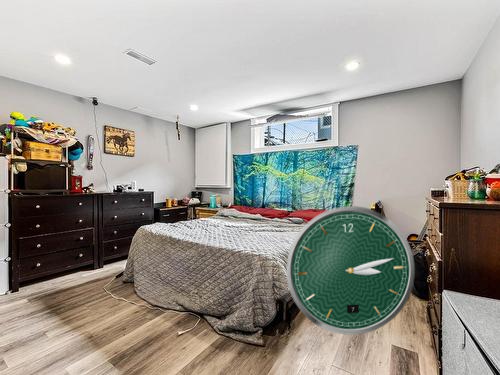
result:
{"hour": 3, "minute": 13}
